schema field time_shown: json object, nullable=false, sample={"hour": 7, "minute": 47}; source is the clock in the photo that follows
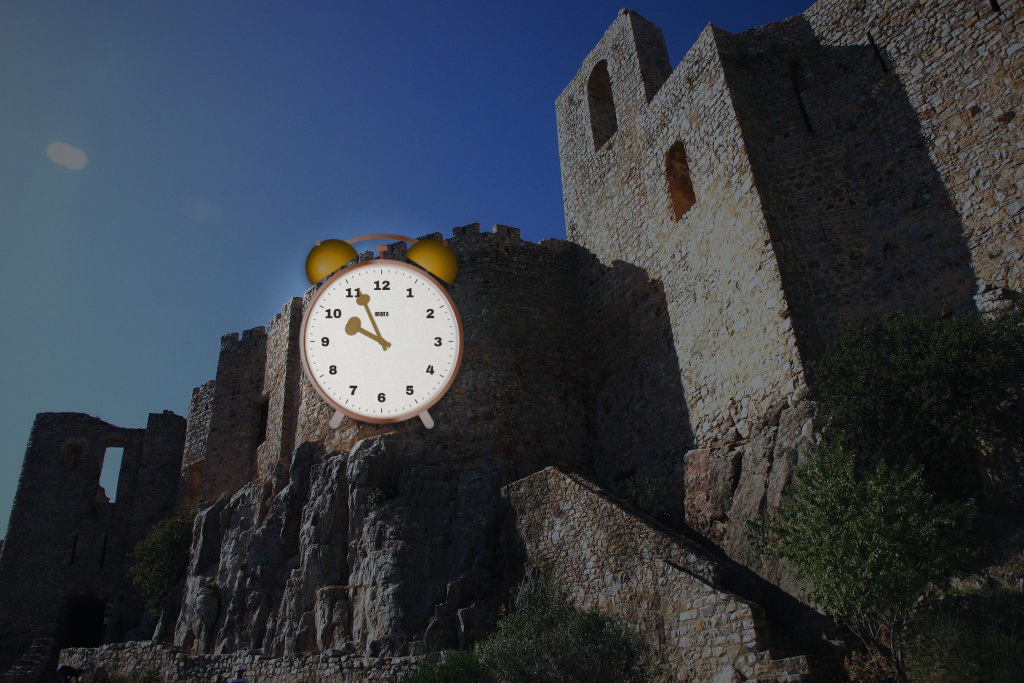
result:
{"hour": 9, "minute": 56}
